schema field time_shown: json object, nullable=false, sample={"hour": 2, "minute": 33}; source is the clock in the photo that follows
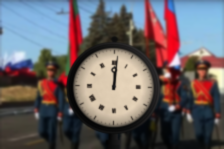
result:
{"hour": 12, "minute": 1}
